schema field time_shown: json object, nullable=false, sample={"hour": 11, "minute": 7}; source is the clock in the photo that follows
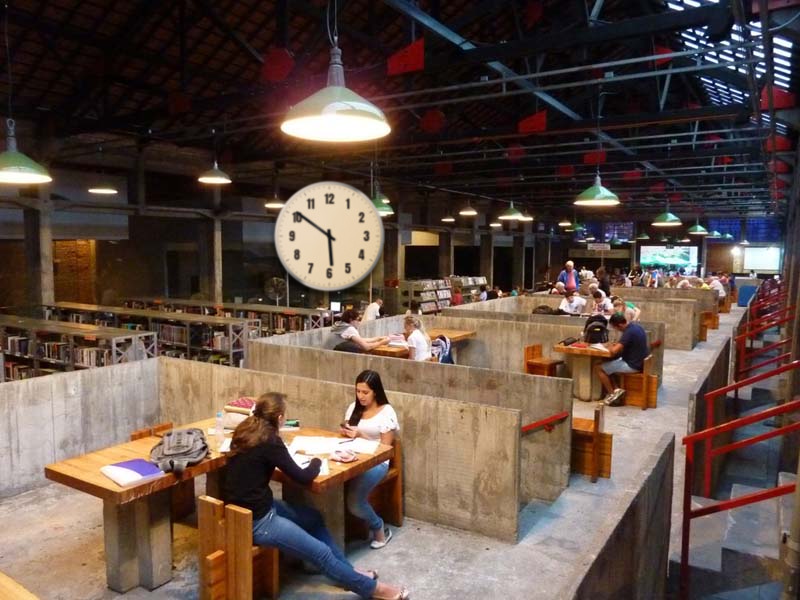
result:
{"hour": 5, "minute": 51}
